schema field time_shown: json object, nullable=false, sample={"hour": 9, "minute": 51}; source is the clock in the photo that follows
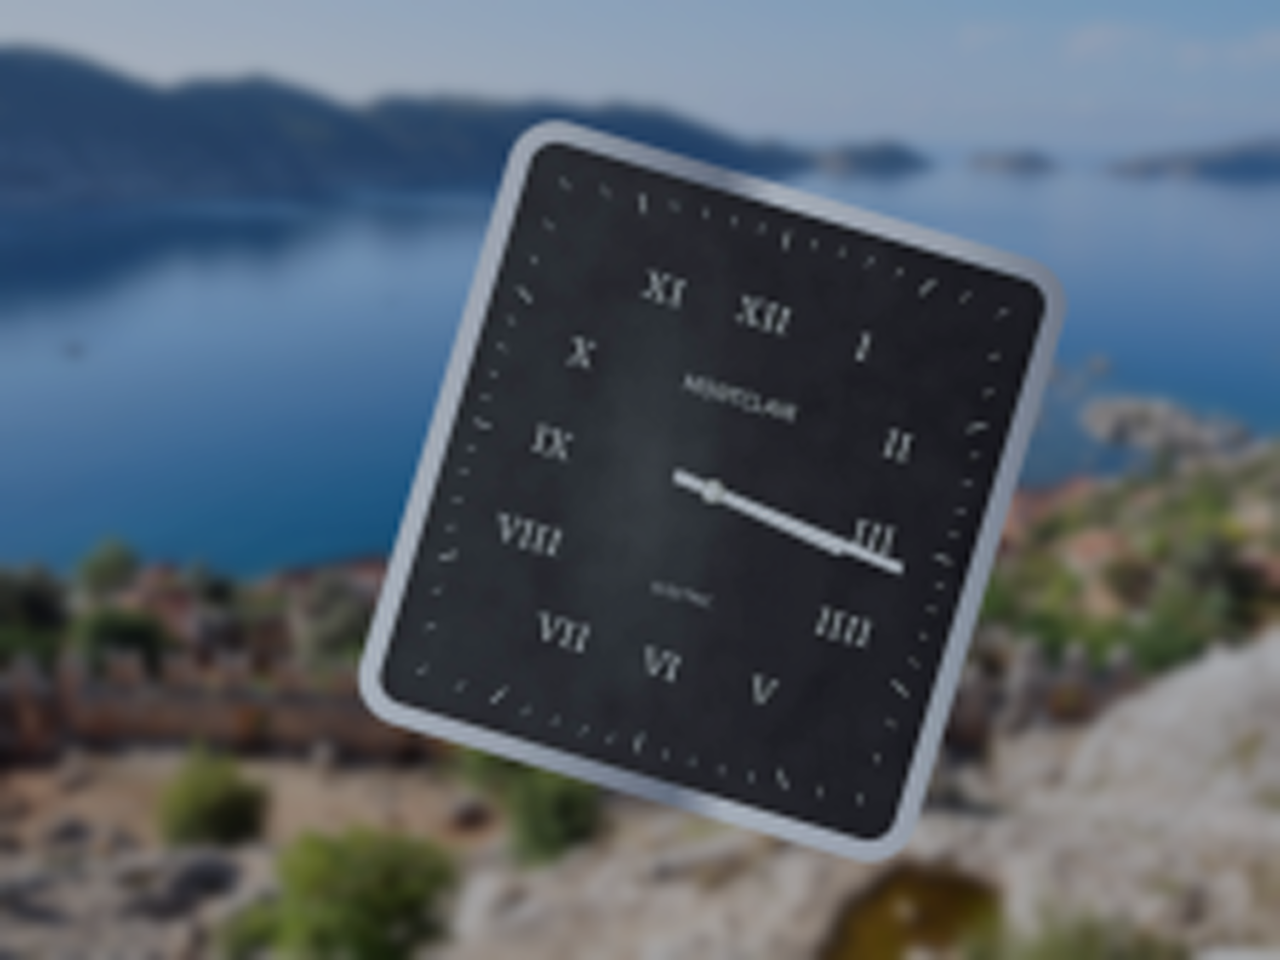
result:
{"hour": 3, "minute": 16}
